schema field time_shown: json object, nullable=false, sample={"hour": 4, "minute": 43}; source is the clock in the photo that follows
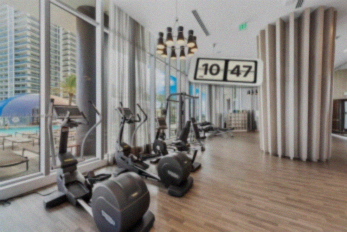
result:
{"hour": 10, "minute": 47}
